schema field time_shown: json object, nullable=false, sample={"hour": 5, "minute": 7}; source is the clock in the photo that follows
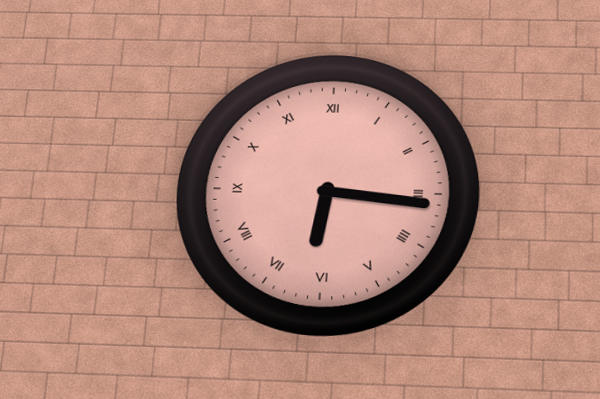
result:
{"hour": 6, "minute": 16}
